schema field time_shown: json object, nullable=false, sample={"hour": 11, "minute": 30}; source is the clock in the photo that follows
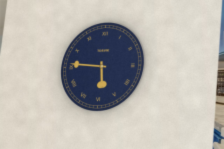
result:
{"hour": 5, "minute": 46}
